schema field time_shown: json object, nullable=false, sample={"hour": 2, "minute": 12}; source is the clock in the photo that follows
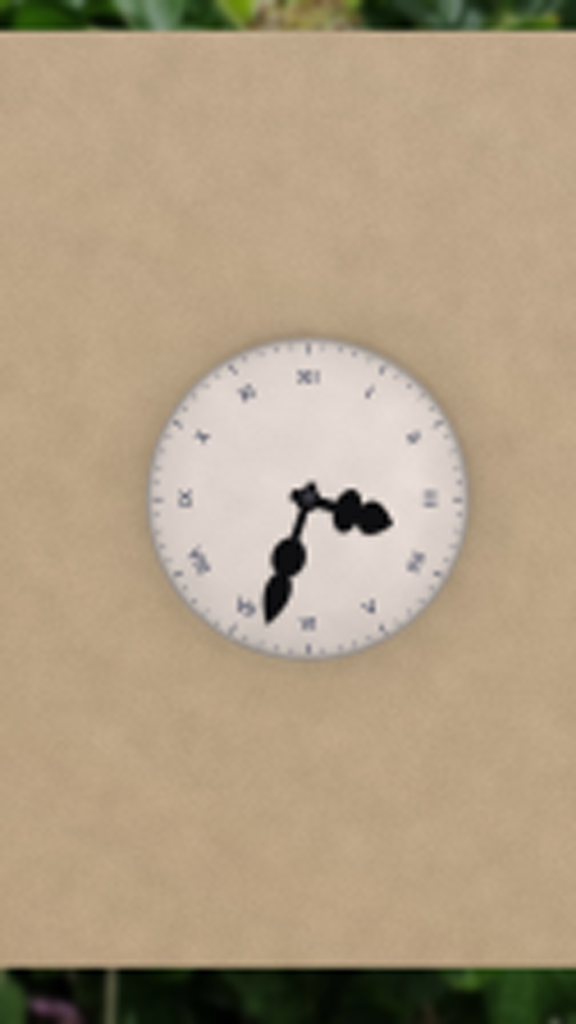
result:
{"hour": 3, "minute": 33}
